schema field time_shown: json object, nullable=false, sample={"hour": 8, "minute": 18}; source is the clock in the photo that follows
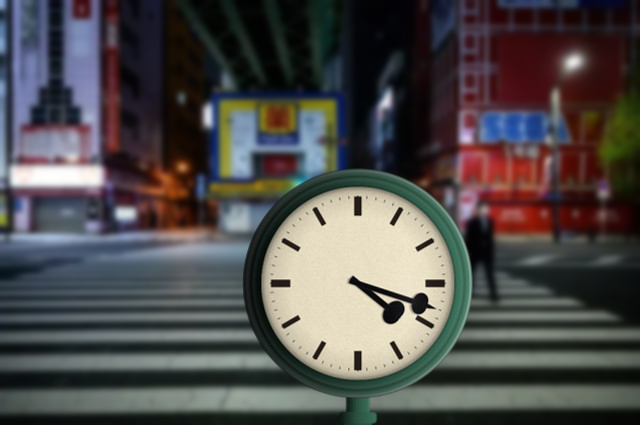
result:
{"hour": 4, "minute": 18}
